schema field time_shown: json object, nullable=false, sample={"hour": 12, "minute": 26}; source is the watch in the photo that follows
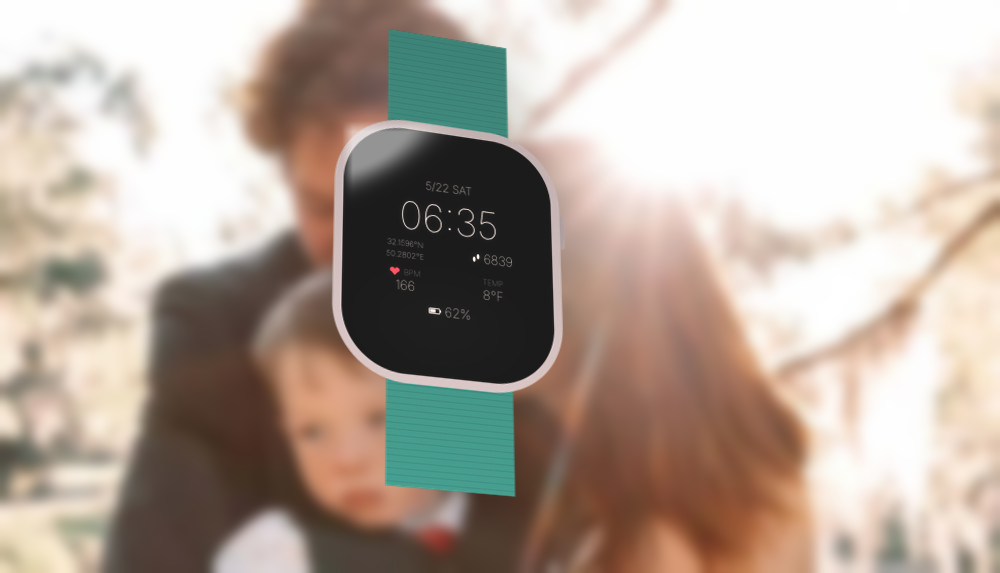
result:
{"hour": 6, "minute": 35}
